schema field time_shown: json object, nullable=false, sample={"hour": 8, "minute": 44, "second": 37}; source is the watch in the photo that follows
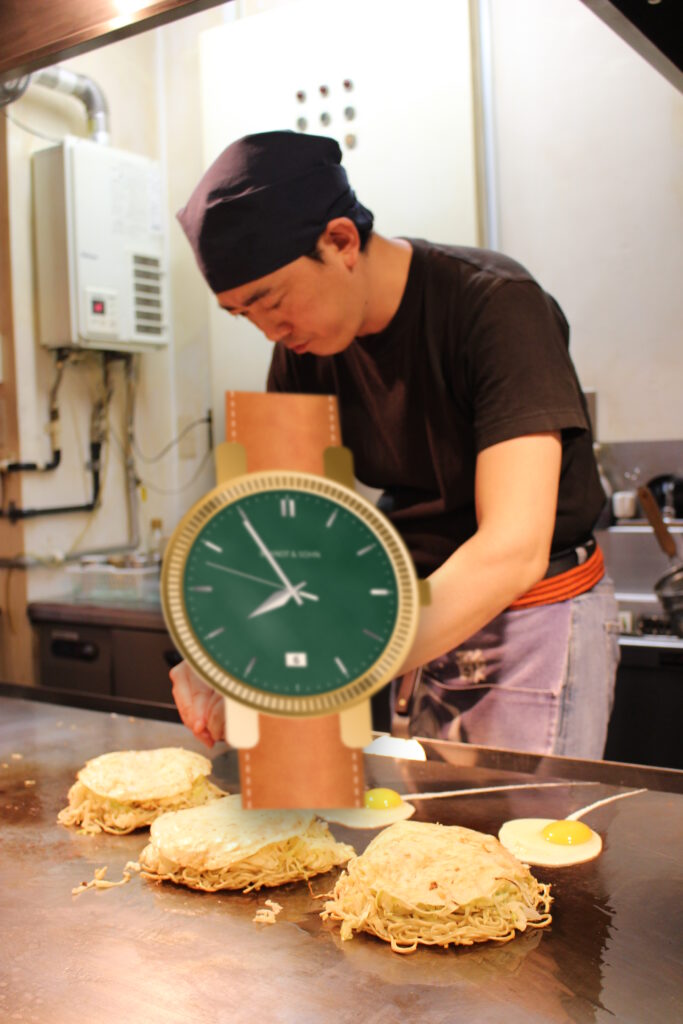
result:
{"hour": 7, "minute": 54, "second": 48}
